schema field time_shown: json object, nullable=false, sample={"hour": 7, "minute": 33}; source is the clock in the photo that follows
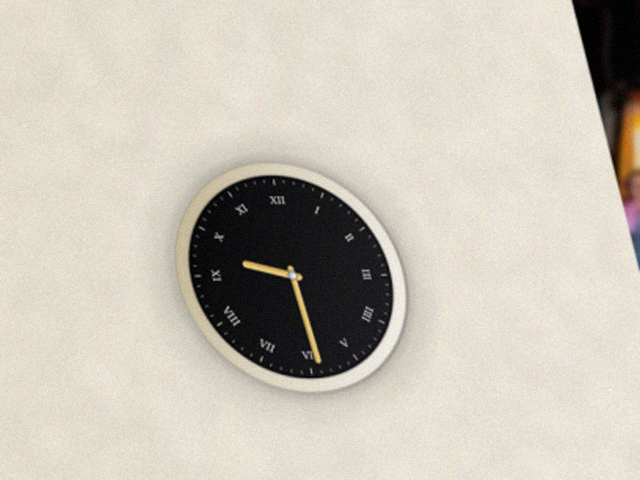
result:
{"hour": 9, "minute": 29}
